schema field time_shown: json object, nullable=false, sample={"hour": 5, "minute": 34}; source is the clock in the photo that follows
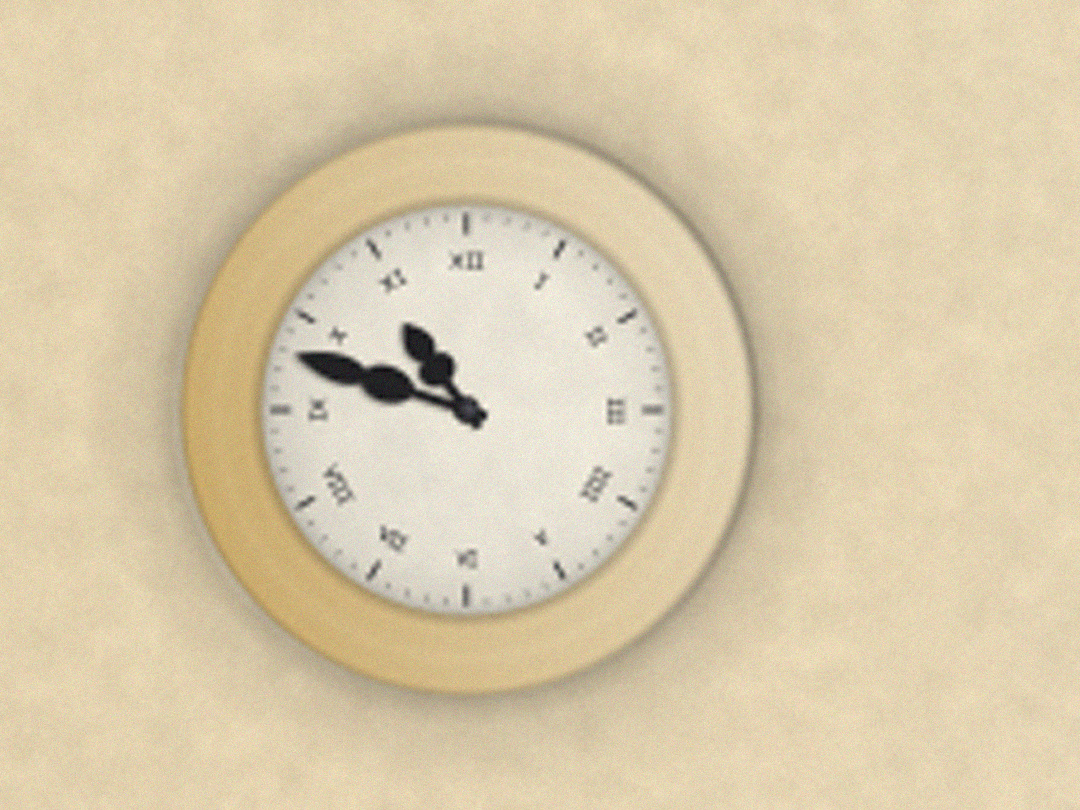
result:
{"hour": 10, "minute": 48}
